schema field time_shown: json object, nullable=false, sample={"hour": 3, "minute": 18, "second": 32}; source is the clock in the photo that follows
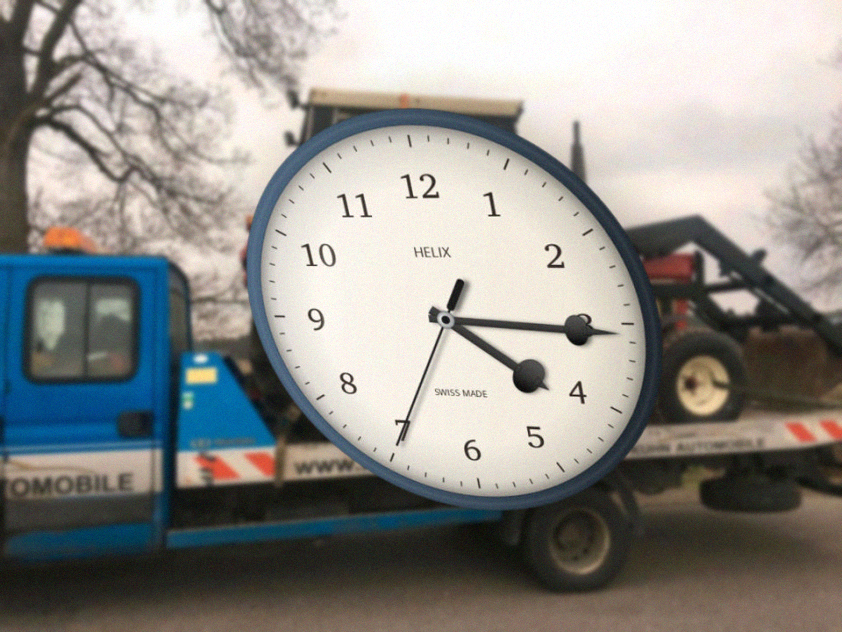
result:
{"hour": 4, "minute": 15, "second": 35}
